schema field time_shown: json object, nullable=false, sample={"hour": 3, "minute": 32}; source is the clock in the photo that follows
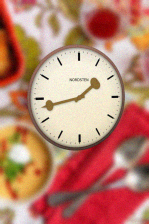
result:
{"hour": 1, "minute": 43}
